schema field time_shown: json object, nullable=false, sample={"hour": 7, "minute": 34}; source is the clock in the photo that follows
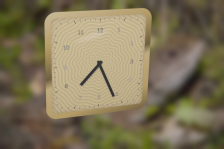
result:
{"hour": 7, "minute": 26}
